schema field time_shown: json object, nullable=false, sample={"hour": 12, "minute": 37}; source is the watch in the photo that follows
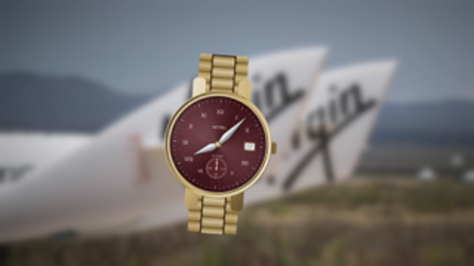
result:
{"hour": 8, "minute": 7}
